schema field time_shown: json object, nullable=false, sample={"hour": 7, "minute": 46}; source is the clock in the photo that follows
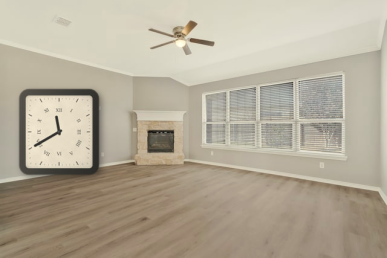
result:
{"hour": 11, "minute": 40}
